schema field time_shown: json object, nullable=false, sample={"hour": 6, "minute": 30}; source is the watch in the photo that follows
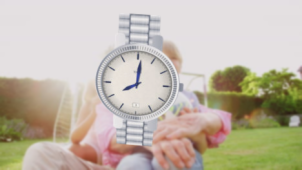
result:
{"hour": 8, "minute": 1}
